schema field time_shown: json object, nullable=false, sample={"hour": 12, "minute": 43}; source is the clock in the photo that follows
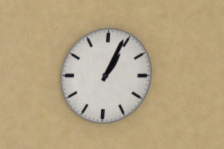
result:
{"hour": 1, "minute": 4}
